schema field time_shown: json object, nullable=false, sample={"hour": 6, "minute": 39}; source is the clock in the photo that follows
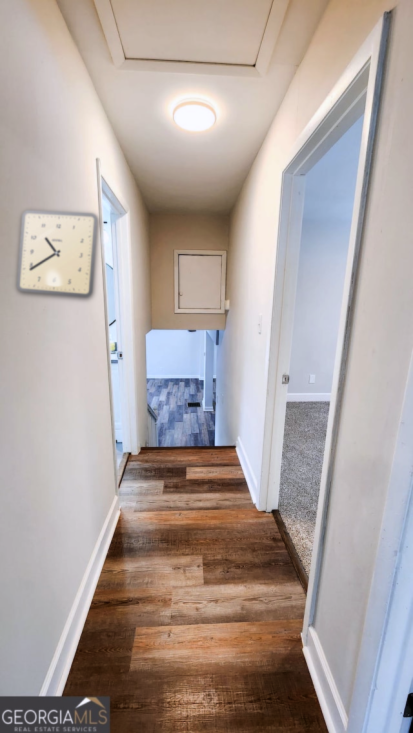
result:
{"hour": 10, "minute": 39}
